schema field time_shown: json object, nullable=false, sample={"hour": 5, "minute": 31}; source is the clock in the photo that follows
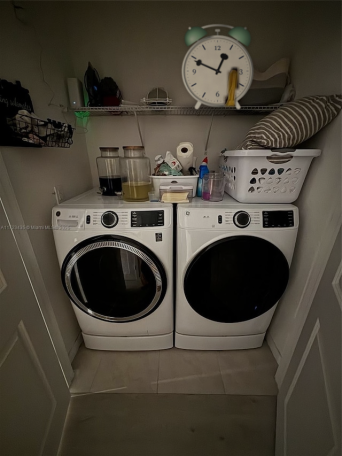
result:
{"hour": 12, "minute": 49}
